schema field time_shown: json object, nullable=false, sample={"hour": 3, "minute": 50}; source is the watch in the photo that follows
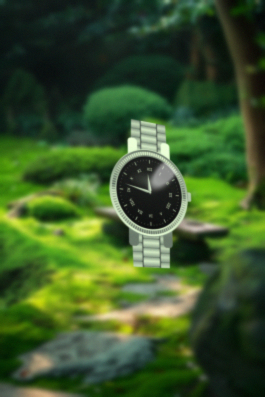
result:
{"hour": 11, "minute": 47}
